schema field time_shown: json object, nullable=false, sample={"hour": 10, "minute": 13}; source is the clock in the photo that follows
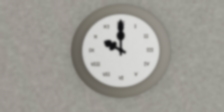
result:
{"hour": 10, "minute": 0}
